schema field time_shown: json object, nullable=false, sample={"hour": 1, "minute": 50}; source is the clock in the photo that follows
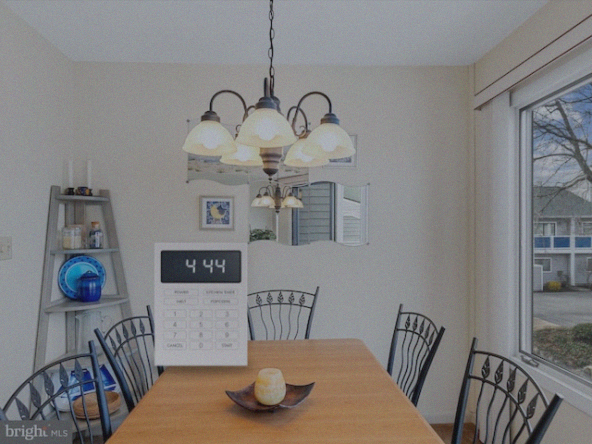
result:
{"hour": 4, "minute": 44}
